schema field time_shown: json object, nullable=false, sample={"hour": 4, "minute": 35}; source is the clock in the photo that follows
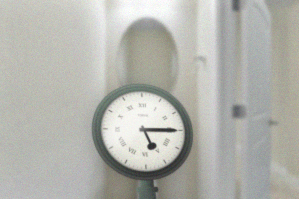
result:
{"hour": 5, "minute": 15}
